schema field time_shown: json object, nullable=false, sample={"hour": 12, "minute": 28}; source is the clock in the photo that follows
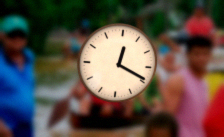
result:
{"hour": 12, "minute": 19}
